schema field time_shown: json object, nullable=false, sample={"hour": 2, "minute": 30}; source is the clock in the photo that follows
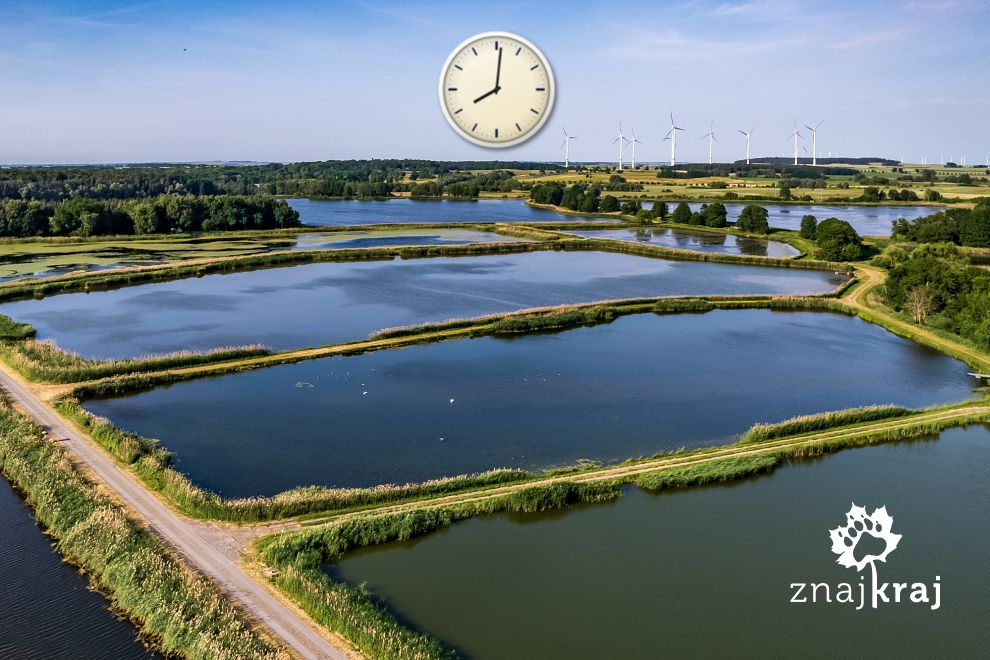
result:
{"hour": 8, "minute": 1}
